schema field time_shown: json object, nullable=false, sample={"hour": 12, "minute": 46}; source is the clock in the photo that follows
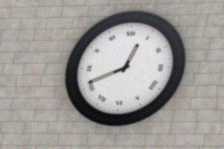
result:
{"hour": 12, "minute": 41}
